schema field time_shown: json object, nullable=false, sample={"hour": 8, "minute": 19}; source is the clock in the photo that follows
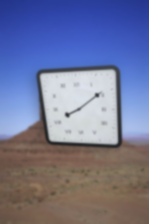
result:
{"hour": 8, "minute": 9}
